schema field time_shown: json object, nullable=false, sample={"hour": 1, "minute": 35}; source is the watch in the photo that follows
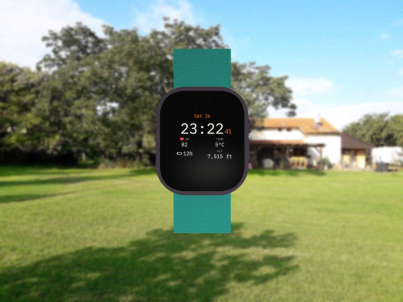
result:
{"hour": 23, "minute": 22}
